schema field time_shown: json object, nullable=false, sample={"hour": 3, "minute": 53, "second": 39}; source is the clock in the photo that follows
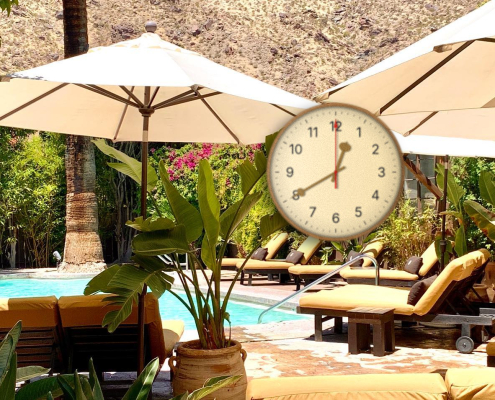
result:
{"hour": 12, "minute": 40, "second": 0}
